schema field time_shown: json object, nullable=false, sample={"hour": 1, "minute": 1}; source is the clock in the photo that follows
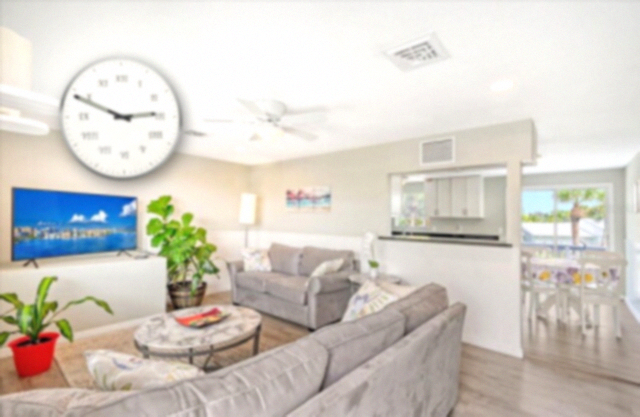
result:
{"hour": 2, "minute": 49}
